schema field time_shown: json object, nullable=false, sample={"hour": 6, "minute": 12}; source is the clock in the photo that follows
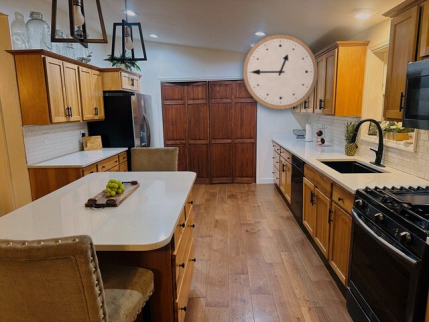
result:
{"hour": 12, "minute": 45}
